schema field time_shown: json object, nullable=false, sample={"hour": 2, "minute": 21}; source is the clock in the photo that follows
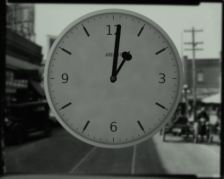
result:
{"hour": 1, "minute": 1}
